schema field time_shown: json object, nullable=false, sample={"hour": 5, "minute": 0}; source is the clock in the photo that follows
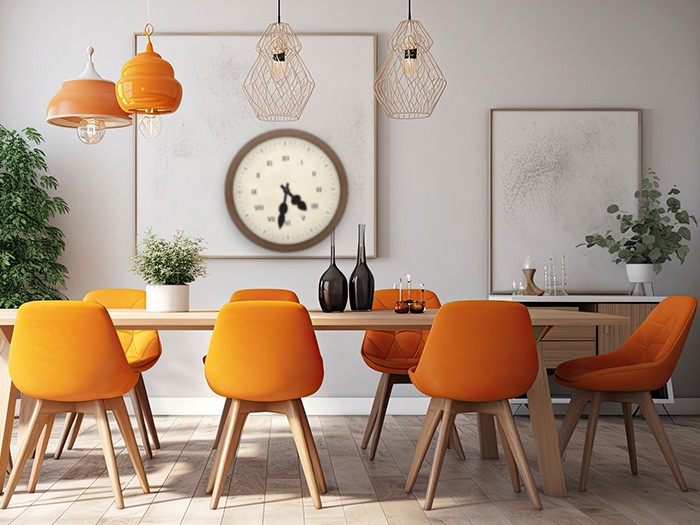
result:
{"hour": 4, "minute": 32}
